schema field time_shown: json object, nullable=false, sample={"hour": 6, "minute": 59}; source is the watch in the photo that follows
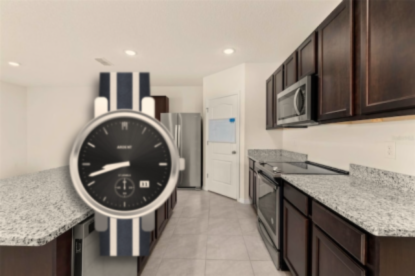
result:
{"hour": 8, "minute": 42}
